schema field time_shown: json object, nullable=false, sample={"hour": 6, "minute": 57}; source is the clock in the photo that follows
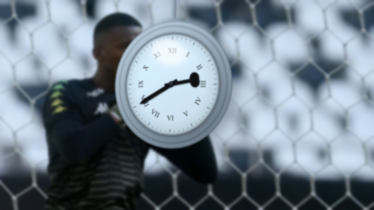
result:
{"hour": 2, "minute": 40}
